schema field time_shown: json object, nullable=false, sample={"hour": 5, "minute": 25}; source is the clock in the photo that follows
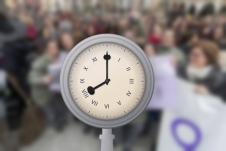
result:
{"hour": 8, "minute": 0}
